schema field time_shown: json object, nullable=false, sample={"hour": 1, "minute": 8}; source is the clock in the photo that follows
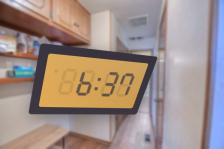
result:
{"hour": 6, "minute": 37}
